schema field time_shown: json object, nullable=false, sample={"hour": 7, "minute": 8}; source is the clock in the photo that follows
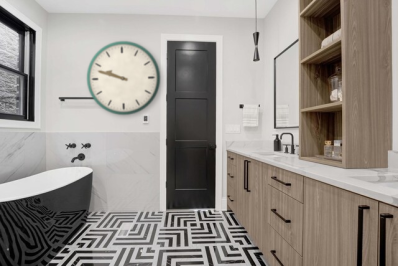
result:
{"hour": 9, "minute": 48}
